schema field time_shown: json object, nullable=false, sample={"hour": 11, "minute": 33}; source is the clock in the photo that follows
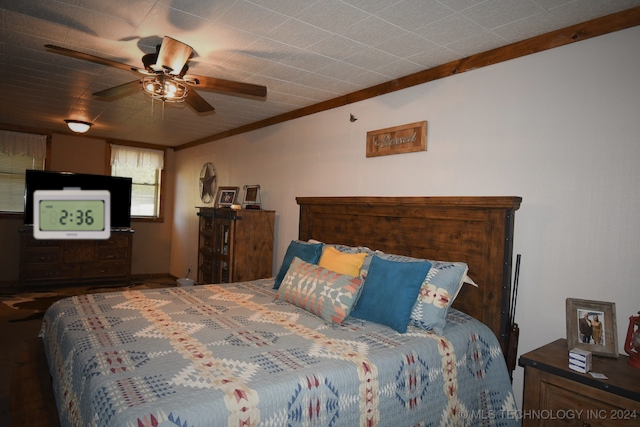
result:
{"hour": 2, "minute": 36}
